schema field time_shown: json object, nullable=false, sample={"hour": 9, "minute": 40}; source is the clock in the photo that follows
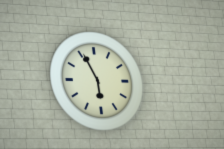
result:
{"hour": 5, "minute": 56}
